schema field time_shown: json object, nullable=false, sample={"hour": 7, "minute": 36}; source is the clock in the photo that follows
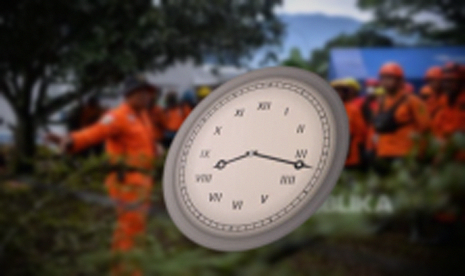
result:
{"hour": 8, "minute": 17}
